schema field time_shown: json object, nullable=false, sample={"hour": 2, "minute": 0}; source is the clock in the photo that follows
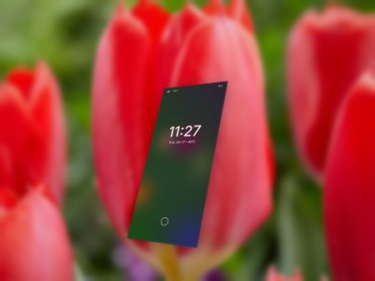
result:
{"hour": 11, "minute": 27}
